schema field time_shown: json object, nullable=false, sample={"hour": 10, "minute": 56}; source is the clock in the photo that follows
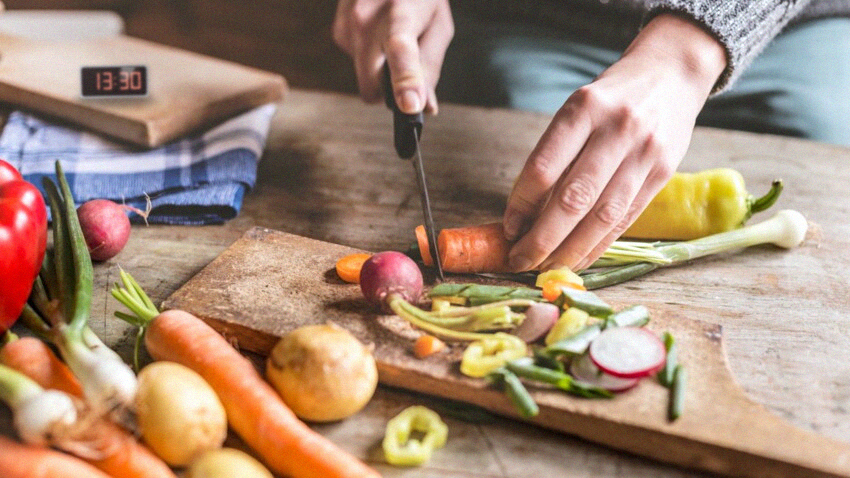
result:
{"hour": 13, "minute": 30}
